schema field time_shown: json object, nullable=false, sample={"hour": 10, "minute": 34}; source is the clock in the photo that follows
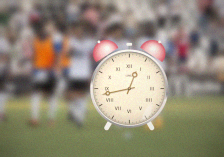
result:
{"hour": 12, "minute": 43}
